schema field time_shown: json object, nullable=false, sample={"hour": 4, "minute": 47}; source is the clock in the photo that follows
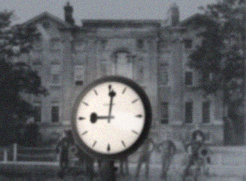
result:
{"hour": 9, "minute": 1}
